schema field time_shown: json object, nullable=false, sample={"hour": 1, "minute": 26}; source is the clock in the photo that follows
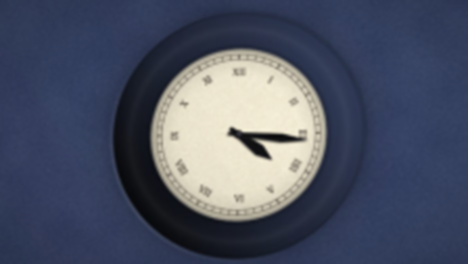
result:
{"hour": 4, "minute": 16}
